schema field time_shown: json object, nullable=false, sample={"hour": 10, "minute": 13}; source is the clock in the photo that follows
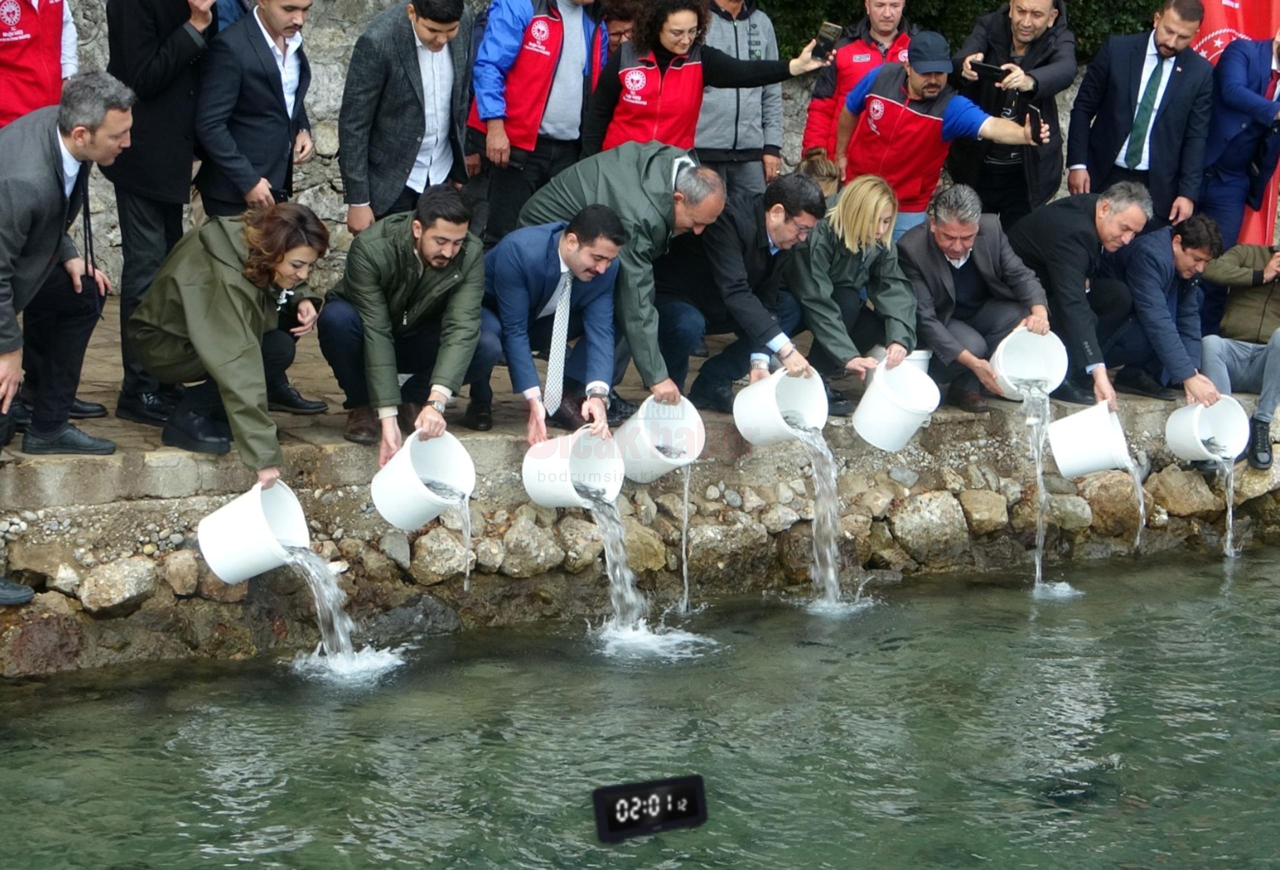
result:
{"hour": 2, "minute": 1}
